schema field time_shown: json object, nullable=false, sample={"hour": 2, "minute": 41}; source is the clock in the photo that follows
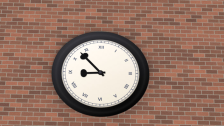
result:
{"hour": 8, "minute": 53}
